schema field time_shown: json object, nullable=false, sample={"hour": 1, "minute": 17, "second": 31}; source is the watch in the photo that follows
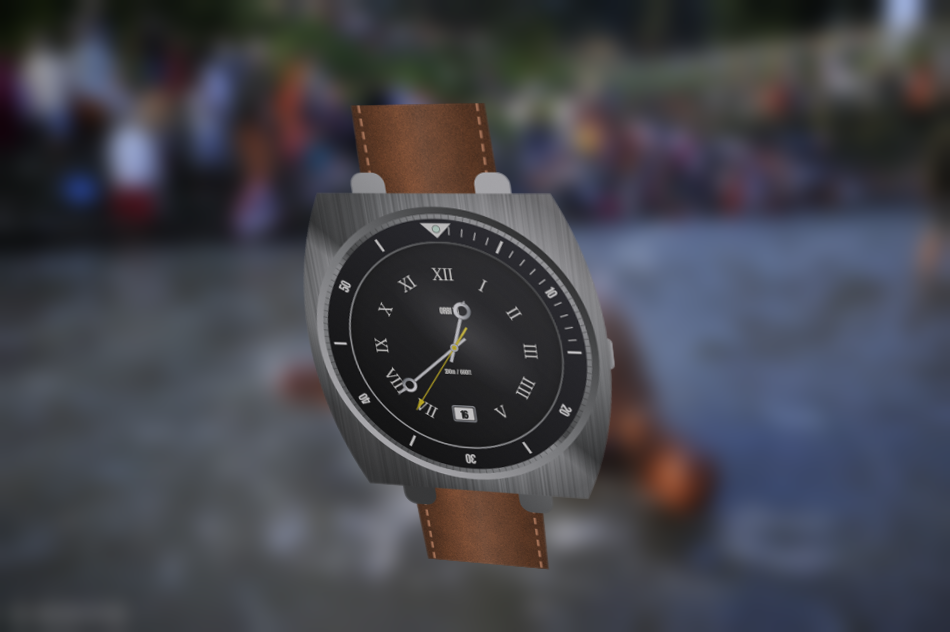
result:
{"hour": 12, "minute": 38, "second": 36}
